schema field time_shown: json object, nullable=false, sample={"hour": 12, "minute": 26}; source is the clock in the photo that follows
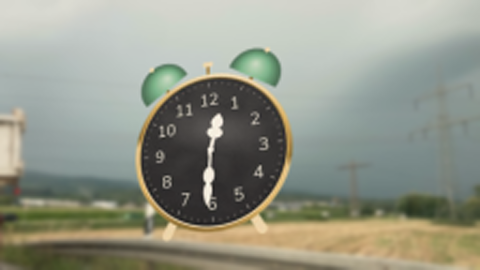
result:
{"hour": 12, "minute": 31}
